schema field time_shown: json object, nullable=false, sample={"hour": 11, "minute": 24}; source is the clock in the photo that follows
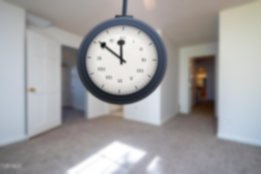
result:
{"hour": 11, "minute": 51}
